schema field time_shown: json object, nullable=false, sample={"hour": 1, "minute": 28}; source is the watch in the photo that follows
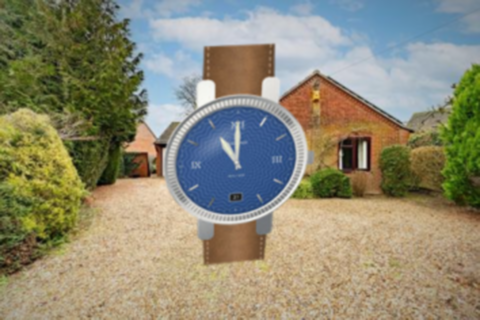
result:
{"hour": 11, "minute": 0}
